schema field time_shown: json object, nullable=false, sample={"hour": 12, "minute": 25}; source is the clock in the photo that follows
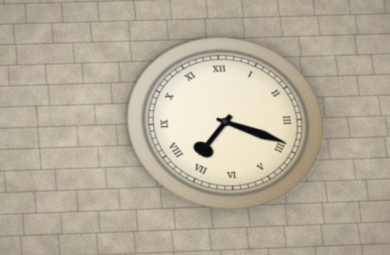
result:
{"hour": 7, "minute": 19}
